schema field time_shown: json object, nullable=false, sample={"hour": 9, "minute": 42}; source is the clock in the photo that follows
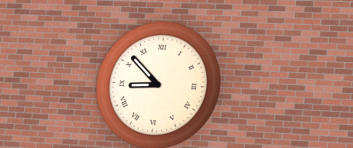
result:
{"hour": 8, "minute": 52}
